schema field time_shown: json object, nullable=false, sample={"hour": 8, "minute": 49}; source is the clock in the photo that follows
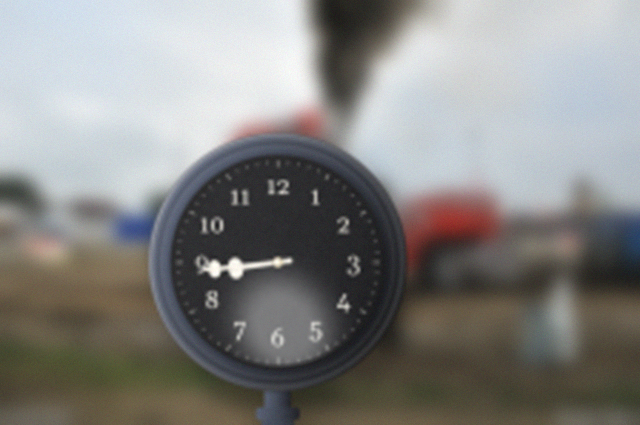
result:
{"hour": 8, "minute": 44}
